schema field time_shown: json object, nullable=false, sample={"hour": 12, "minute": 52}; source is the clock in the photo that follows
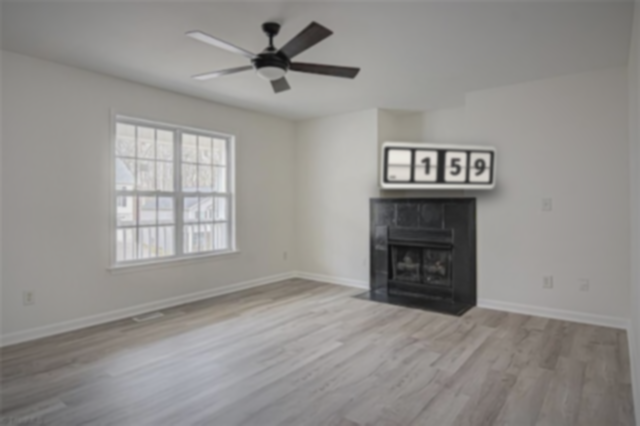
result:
{"hour": 1, "minute": 59}
